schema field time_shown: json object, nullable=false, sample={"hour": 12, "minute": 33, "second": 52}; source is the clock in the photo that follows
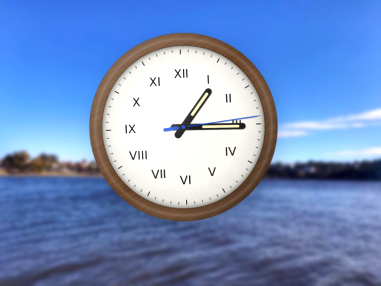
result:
{"hour": 1, "minute": 15, "second": 14}
